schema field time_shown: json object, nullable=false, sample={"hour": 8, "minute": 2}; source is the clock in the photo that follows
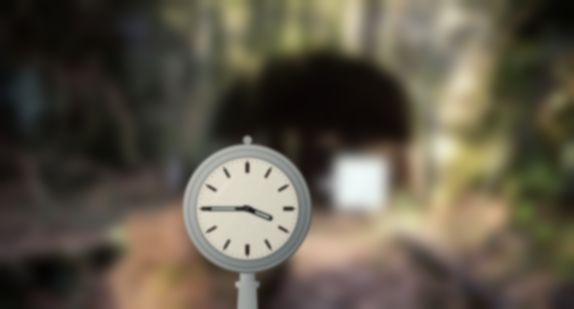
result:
{"hour": 3, "minute": 45}
